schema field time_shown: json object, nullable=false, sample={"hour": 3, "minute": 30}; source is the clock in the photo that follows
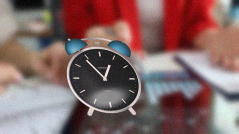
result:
{"hour": 12, "minute": 54}
